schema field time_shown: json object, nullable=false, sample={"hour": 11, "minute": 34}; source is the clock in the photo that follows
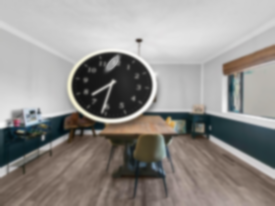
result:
{"hour": 7, "minute": 31}
